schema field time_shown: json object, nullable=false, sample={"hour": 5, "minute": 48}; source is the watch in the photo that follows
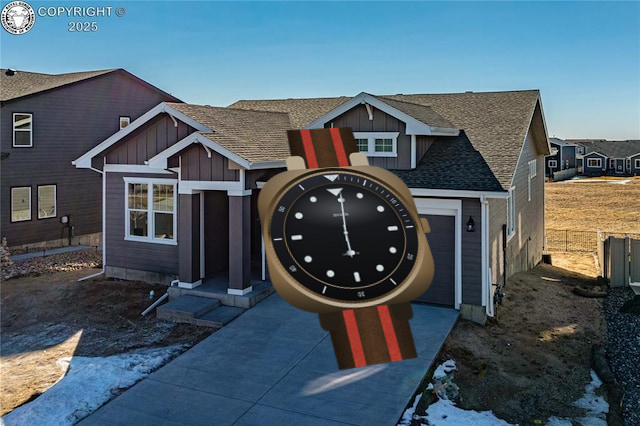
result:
{"hour": 6, "minute": 1}
